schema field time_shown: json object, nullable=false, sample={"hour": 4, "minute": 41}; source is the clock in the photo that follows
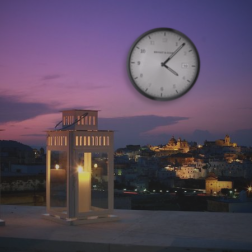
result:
{"hour": 4, "minute": 7}
